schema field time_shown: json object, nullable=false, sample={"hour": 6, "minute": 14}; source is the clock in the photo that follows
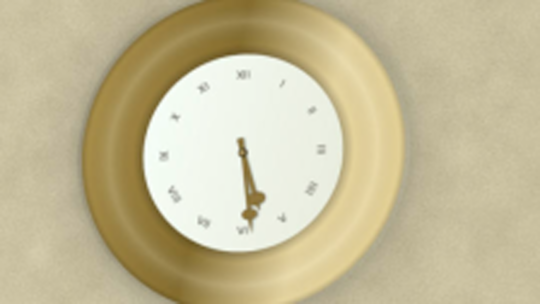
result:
{"hour": 5, "minute": 29}
